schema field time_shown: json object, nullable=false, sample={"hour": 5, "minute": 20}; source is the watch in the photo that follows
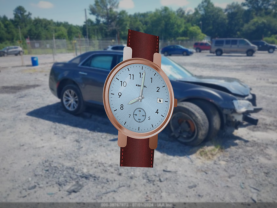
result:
{"hour": 8, "minute": 1}
